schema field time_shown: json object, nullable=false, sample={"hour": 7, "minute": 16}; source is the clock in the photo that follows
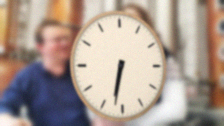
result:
{"hour": 6, "minute": 32}
